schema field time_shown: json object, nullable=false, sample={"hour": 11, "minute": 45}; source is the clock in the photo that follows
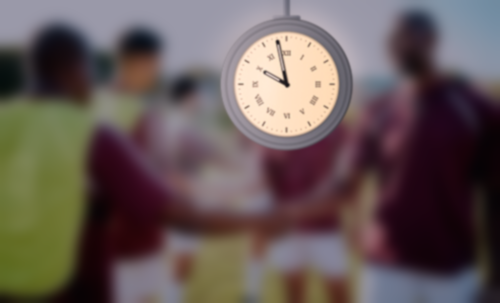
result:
{"hour": 9, "minute": 58}
